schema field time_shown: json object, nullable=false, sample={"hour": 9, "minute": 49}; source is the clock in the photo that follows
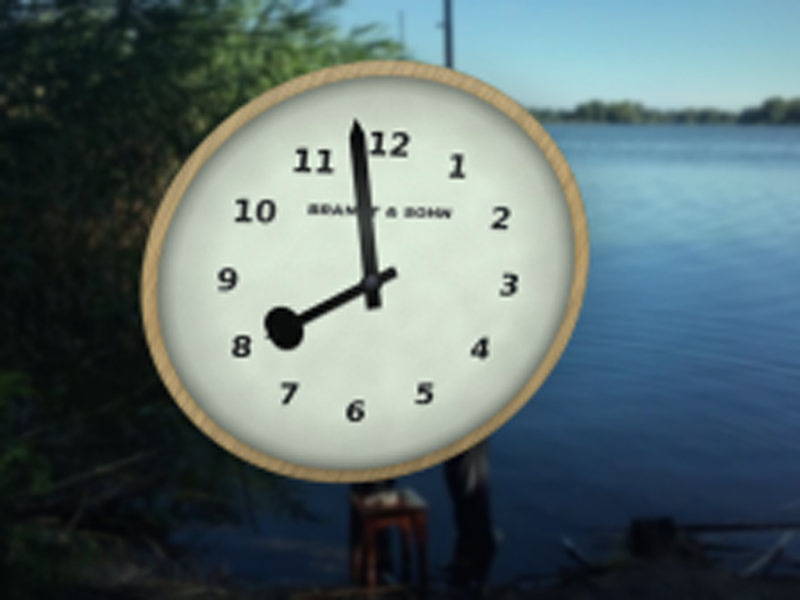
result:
{"hour": 7, "minute": 58}
